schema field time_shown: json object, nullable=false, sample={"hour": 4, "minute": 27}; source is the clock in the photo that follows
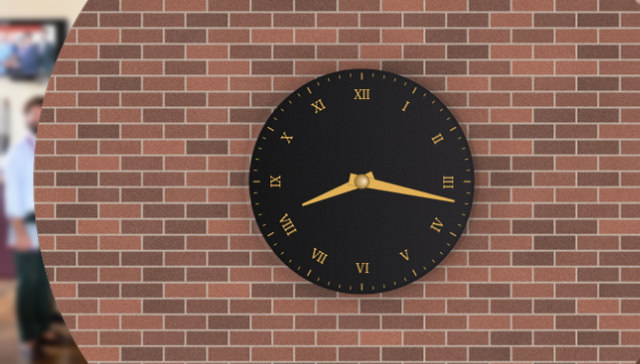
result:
{"hour": 8, "minute": 17}
